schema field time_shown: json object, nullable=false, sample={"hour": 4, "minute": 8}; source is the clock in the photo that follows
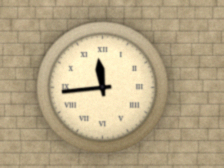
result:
{"hour": 11, "minute": 44}
